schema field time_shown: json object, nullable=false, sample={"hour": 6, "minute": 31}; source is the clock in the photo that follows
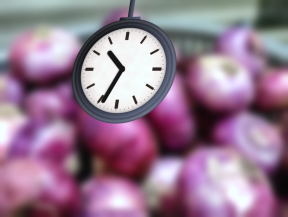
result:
{"hour": 10, "minute": 34}
